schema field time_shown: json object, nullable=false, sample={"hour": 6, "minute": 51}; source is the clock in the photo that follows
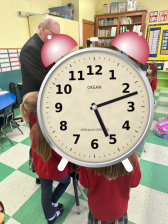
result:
{"hour": 5, "minute": 12}
